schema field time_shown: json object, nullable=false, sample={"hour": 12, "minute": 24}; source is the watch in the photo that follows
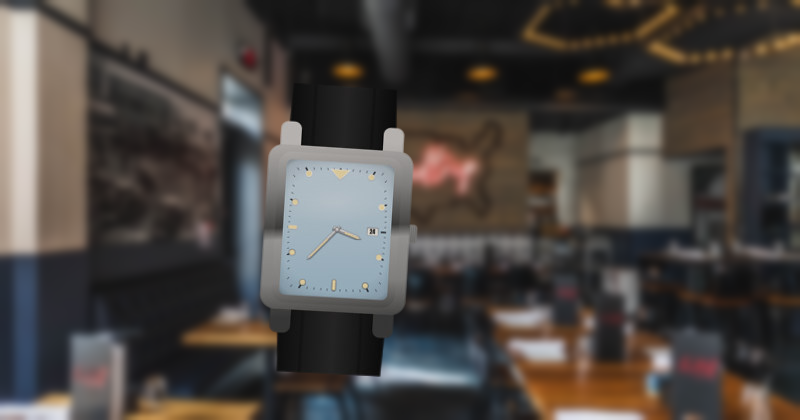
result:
{"hour": 3, "minute": 37}
